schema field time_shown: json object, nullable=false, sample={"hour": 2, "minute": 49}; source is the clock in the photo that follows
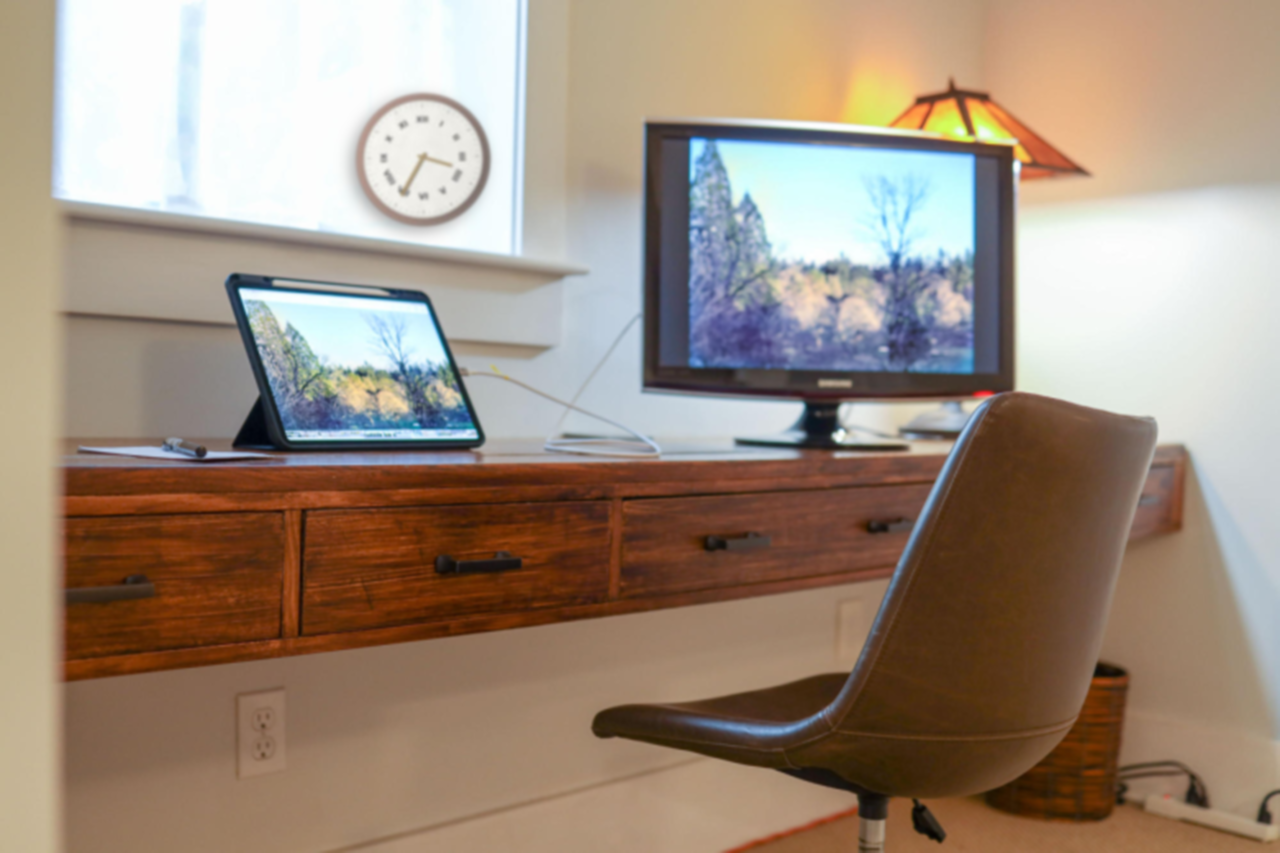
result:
{"hour": 3, "minute": 35}
